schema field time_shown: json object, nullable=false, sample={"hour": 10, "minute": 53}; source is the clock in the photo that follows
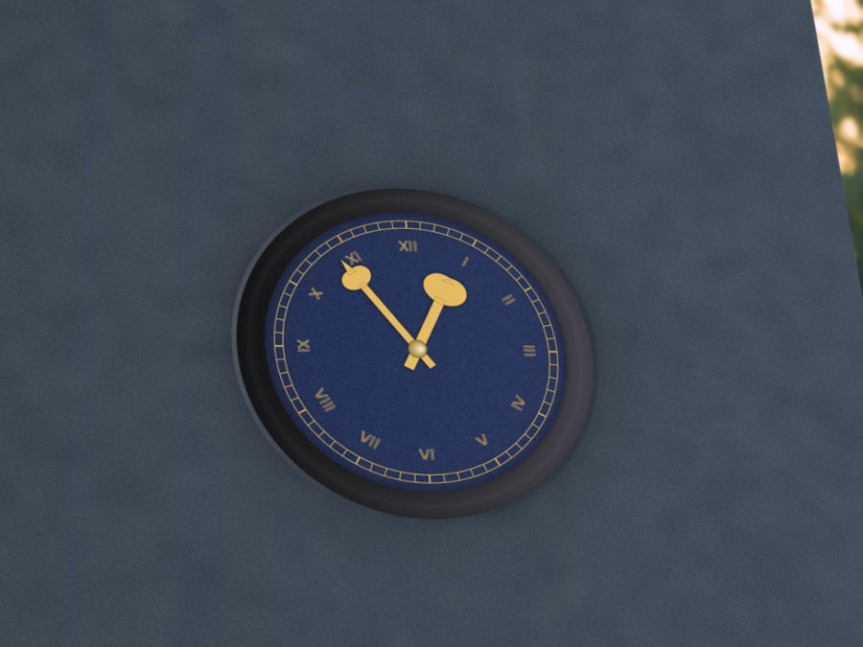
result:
{"hour": 12, "minute": 54}
